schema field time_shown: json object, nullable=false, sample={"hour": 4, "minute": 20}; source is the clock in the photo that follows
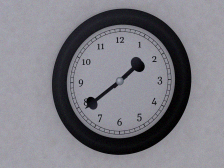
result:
{"hour": 1, "minute": 39}
